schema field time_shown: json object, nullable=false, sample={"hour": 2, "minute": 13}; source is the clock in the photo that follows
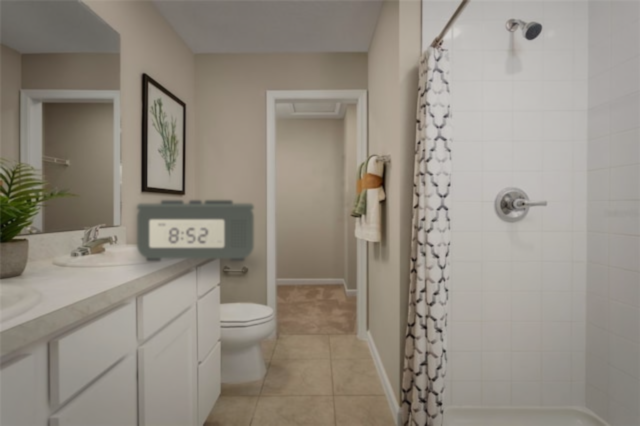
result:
{"hour": 8, "minute": 52}
